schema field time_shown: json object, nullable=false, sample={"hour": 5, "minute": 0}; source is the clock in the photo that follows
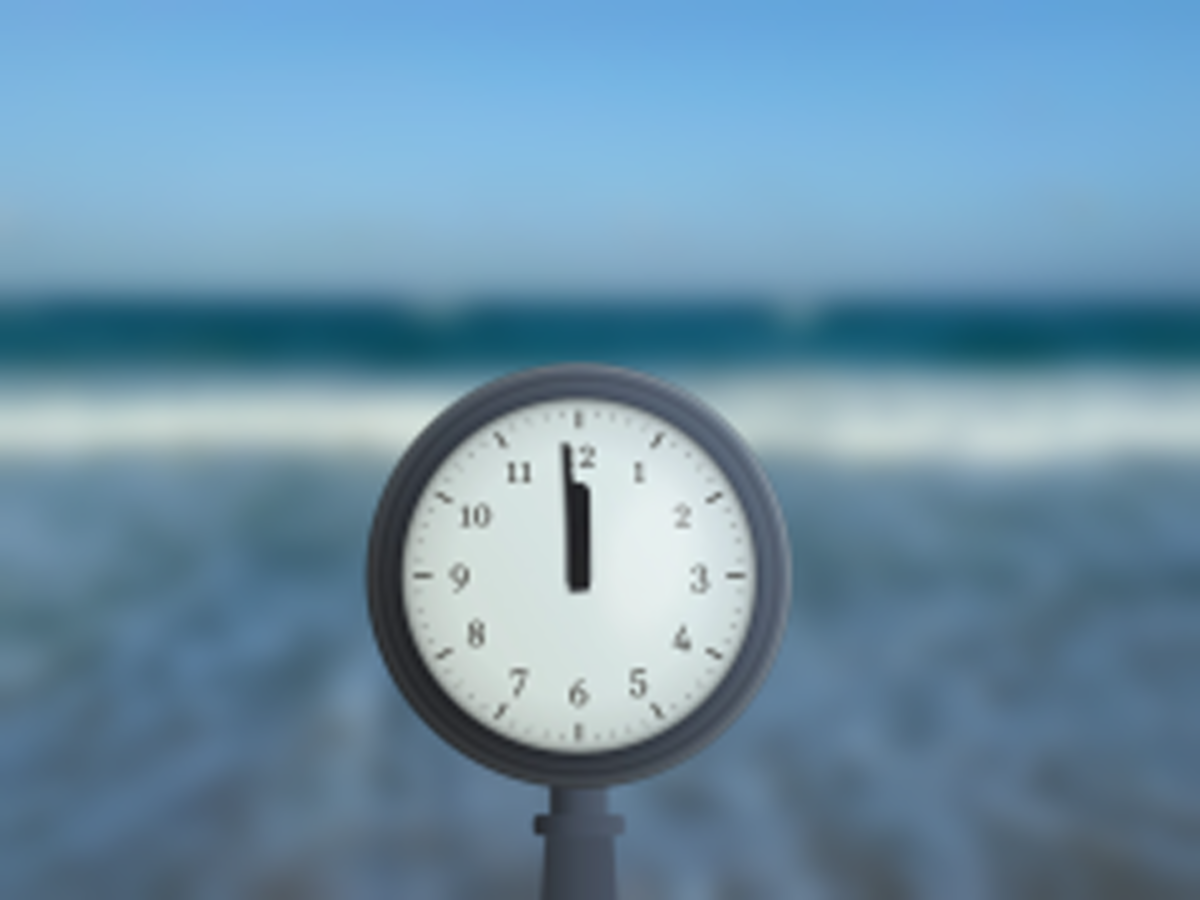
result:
{"hour": 11, "minute": 59}
